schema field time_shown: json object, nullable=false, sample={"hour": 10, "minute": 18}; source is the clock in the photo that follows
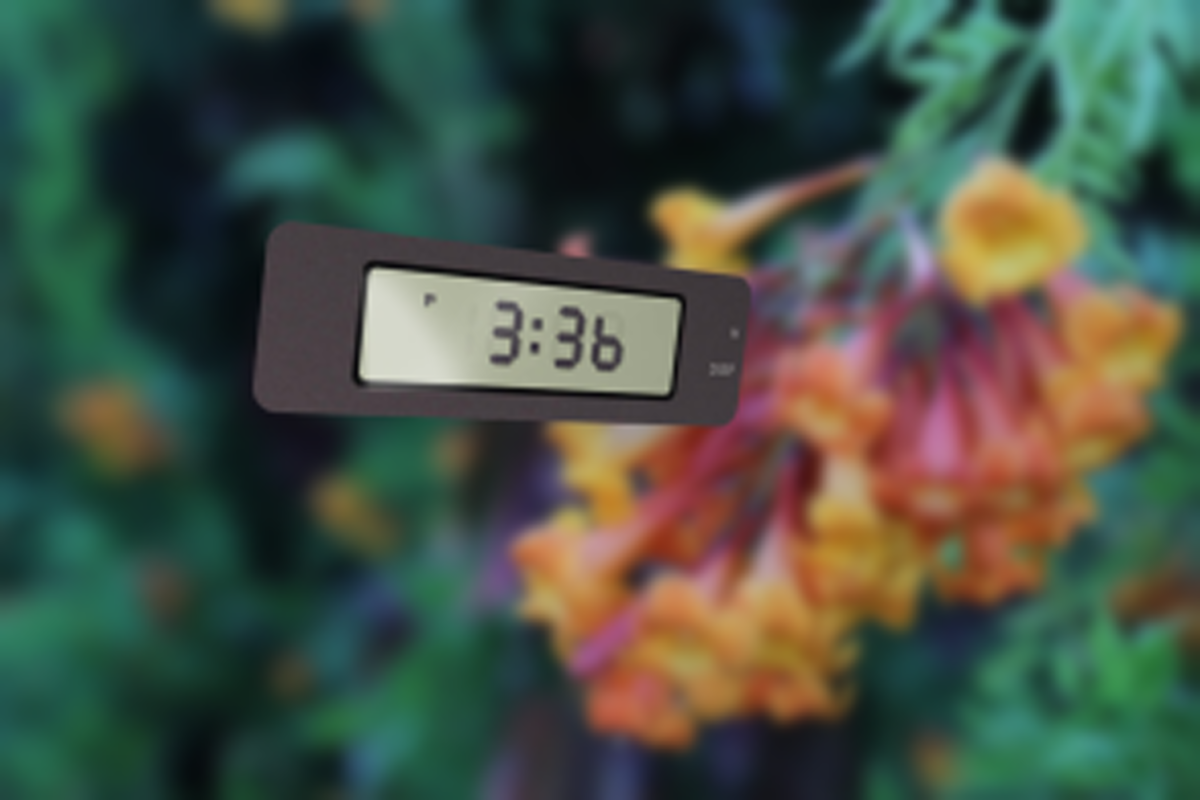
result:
{"hour": 3, "minute": 36}
